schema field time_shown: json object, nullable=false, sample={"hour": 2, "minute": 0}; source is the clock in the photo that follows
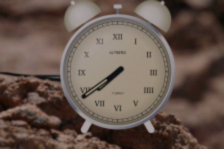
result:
{"hour": 7, "minute": 39}
